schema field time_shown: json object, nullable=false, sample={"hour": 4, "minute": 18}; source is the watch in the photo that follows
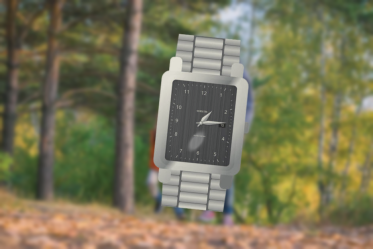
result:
{"hour": 1, "minute": 14}
